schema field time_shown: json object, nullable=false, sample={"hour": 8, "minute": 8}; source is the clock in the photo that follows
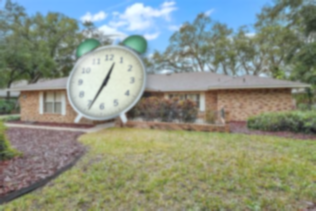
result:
{"hour": 12, "minute": 34}
